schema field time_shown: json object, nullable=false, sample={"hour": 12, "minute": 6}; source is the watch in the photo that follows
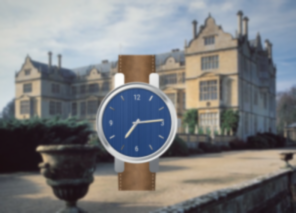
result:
{"hour": 7, "minute": 14}
